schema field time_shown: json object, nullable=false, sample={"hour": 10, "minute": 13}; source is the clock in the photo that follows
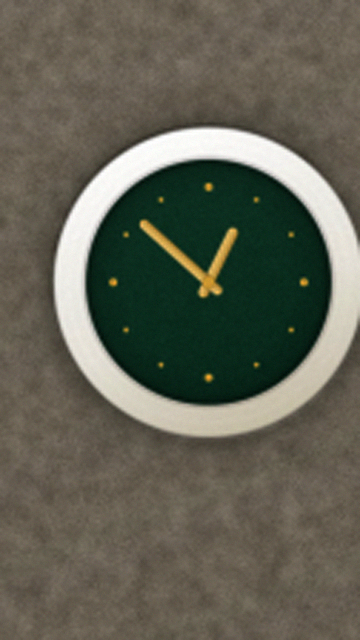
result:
{"hour": 12, "minute": 52}
